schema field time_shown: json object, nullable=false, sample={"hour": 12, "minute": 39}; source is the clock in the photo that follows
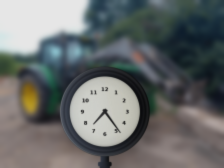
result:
{"hour": 7, "minute": 24}
